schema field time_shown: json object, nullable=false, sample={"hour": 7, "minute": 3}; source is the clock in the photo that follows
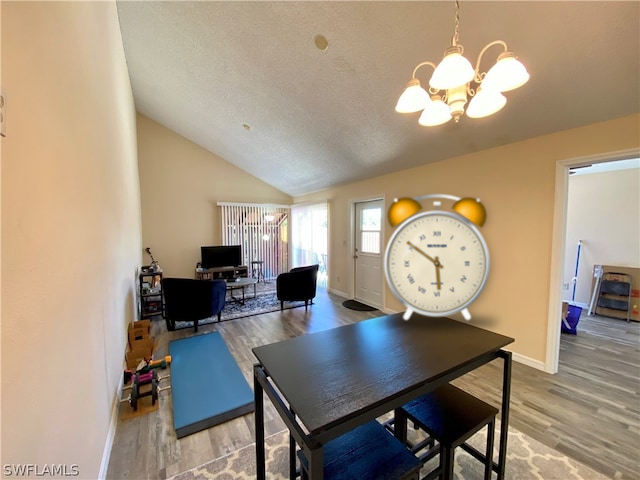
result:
{"hour": 5, "minute": 51}
